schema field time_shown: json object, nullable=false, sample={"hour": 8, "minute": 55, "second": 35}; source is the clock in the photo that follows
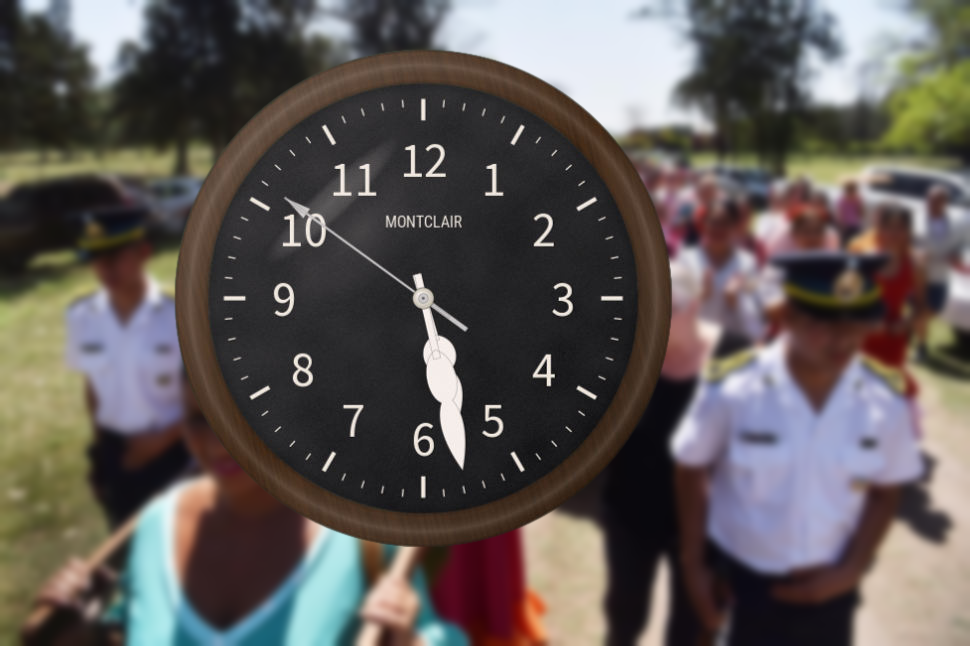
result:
{"hour": 5, "minute": 27, "second": 51}
